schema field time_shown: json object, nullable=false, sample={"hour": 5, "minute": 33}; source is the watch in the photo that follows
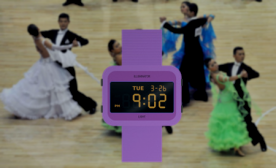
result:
{"hour": 9, "minute": 2}
